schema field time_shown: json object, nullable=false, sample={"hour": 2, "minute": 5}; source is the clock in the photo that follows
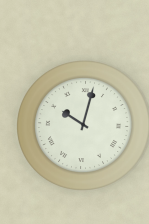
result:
{"hour": 10, "minute": 2}
